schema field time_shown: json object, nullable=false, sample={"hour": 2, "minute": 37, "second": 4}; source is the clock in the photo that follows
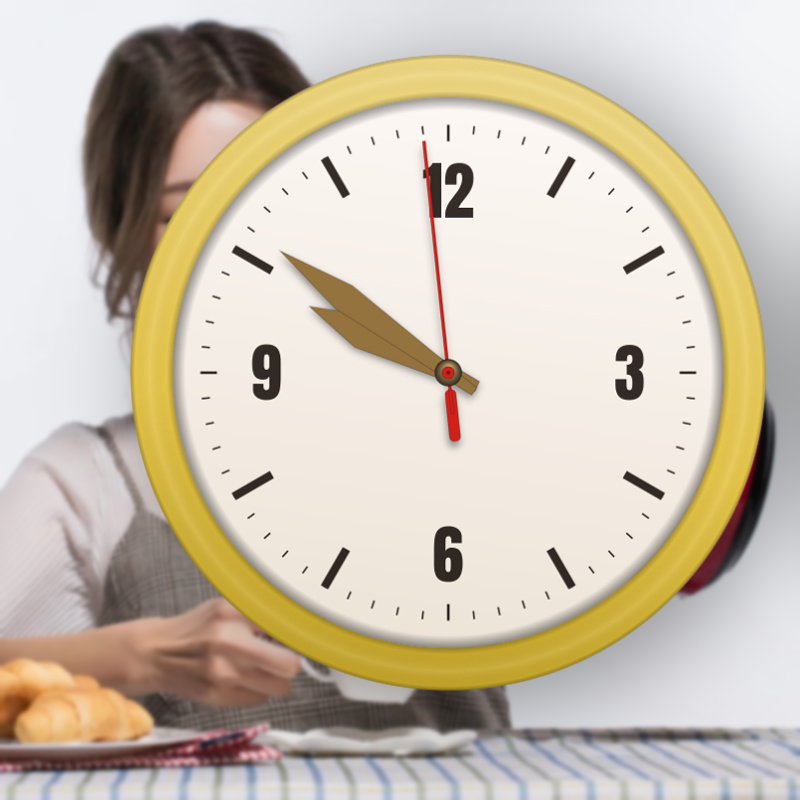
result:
{"hour": 9, "minute": 50, "second": 59}
